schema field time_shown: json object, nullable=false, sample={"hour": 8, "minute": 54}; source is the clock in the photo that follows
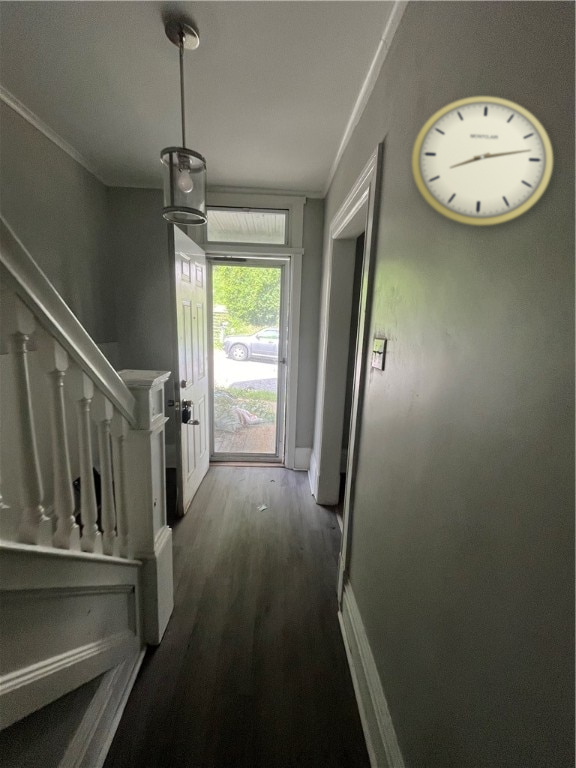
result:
{"hour": 8, "minute": 13}
